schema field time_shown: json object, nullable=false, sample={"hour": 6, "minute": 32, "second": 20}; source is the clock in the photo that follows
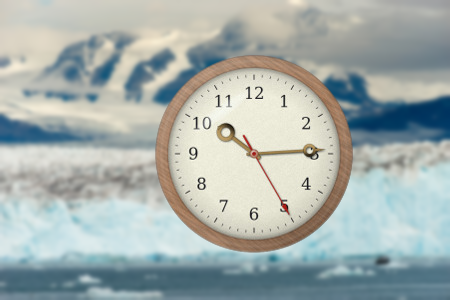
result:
{"hour": 10, "minute": 14, "second": 25}
